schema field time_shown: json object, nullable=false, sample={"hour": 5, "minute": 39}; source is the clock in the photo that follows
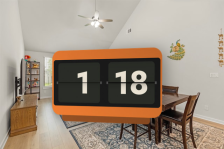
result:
{"hour": 1, "minute": 18}
